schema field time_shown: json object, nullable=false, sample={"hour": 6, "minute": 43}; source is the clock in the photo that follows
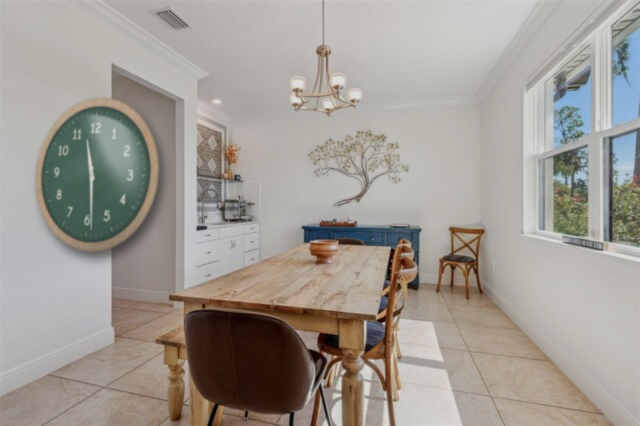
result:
{"hour": 11, "minute": 29}
